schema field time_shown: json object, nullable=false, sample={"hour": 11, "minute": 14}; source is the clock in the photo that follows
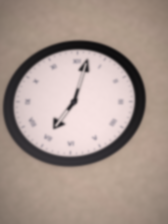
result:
{"hour": 7, "minute": 2}
